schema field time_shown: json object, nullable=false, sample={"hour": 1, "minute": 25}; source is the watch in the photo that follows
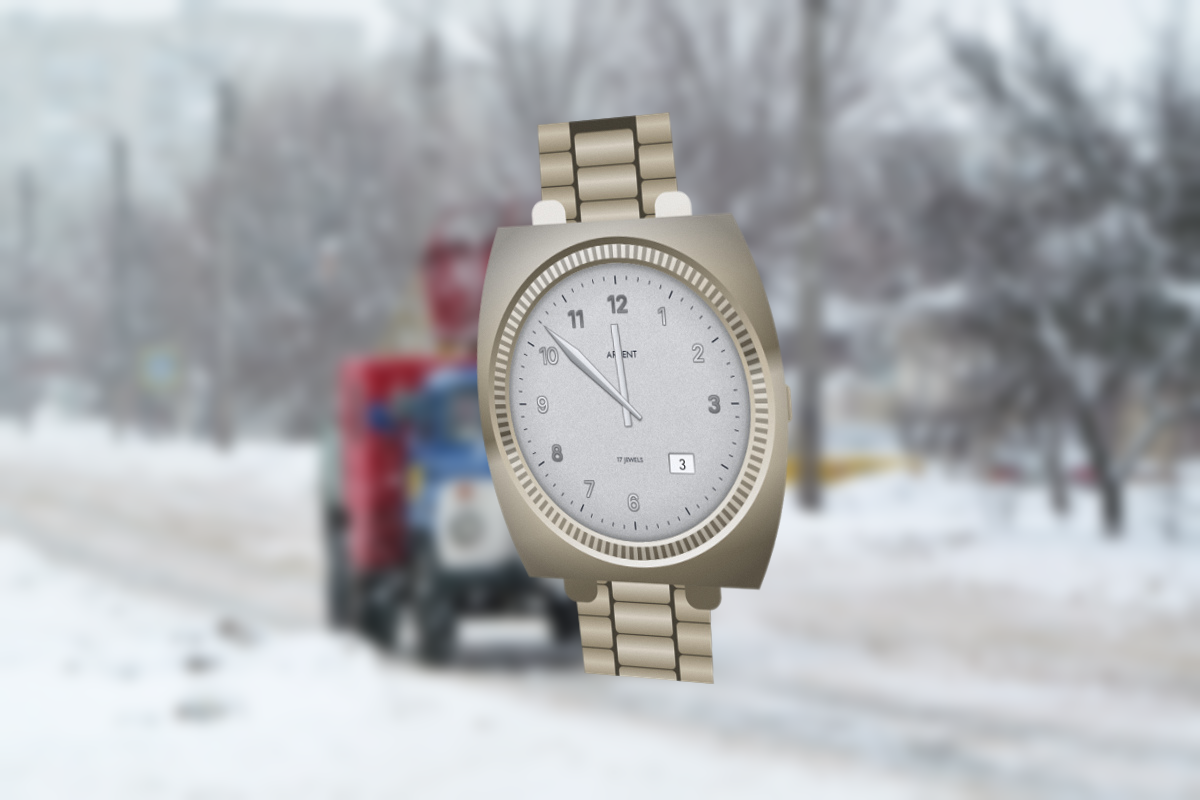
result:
{"hour": 11, "minute": 52}
